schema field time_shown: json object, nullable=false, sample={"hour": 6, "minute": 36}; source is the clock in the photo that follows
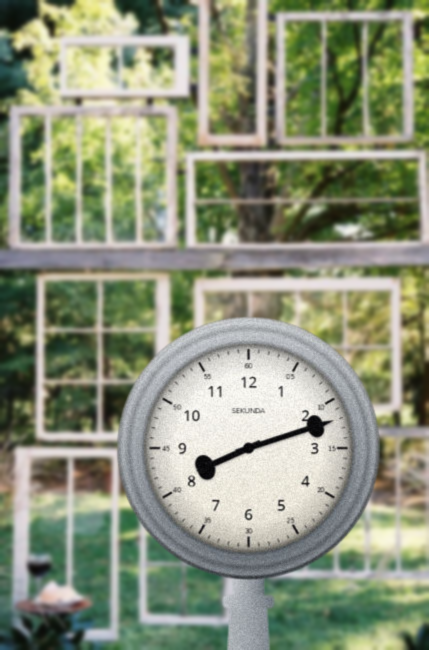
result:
{"hour": 8, "minute": 12}
